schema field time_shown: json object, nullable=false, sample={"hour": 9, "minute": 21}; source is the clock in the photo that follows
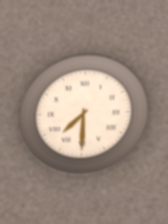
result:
{"hour": 7, "minute": 30}
